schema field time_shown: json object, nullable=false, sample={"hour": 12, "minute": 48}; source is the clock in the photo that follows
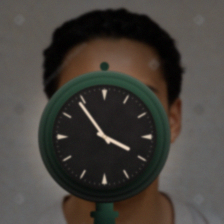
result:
{"hour": 3, "minute": 54}
